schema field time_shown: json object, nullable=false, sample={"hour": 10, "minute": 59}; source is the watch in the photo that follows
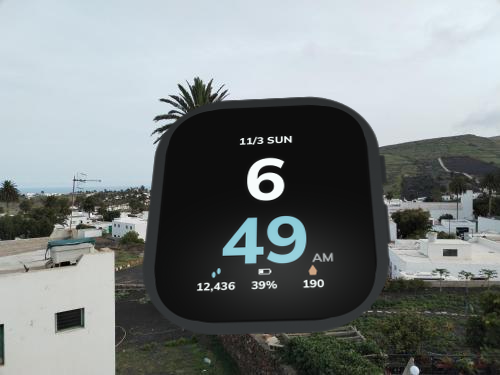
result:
{"hour": 6, "minute": 49}
